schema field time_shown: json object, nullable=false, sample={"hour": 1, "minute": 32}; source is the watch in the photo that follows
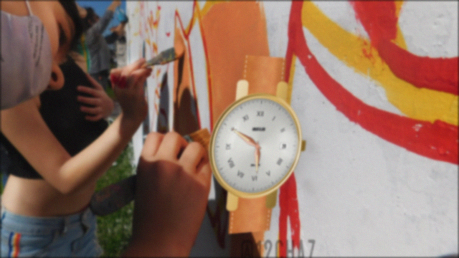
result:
{"hour": 5, "minute": 50}
